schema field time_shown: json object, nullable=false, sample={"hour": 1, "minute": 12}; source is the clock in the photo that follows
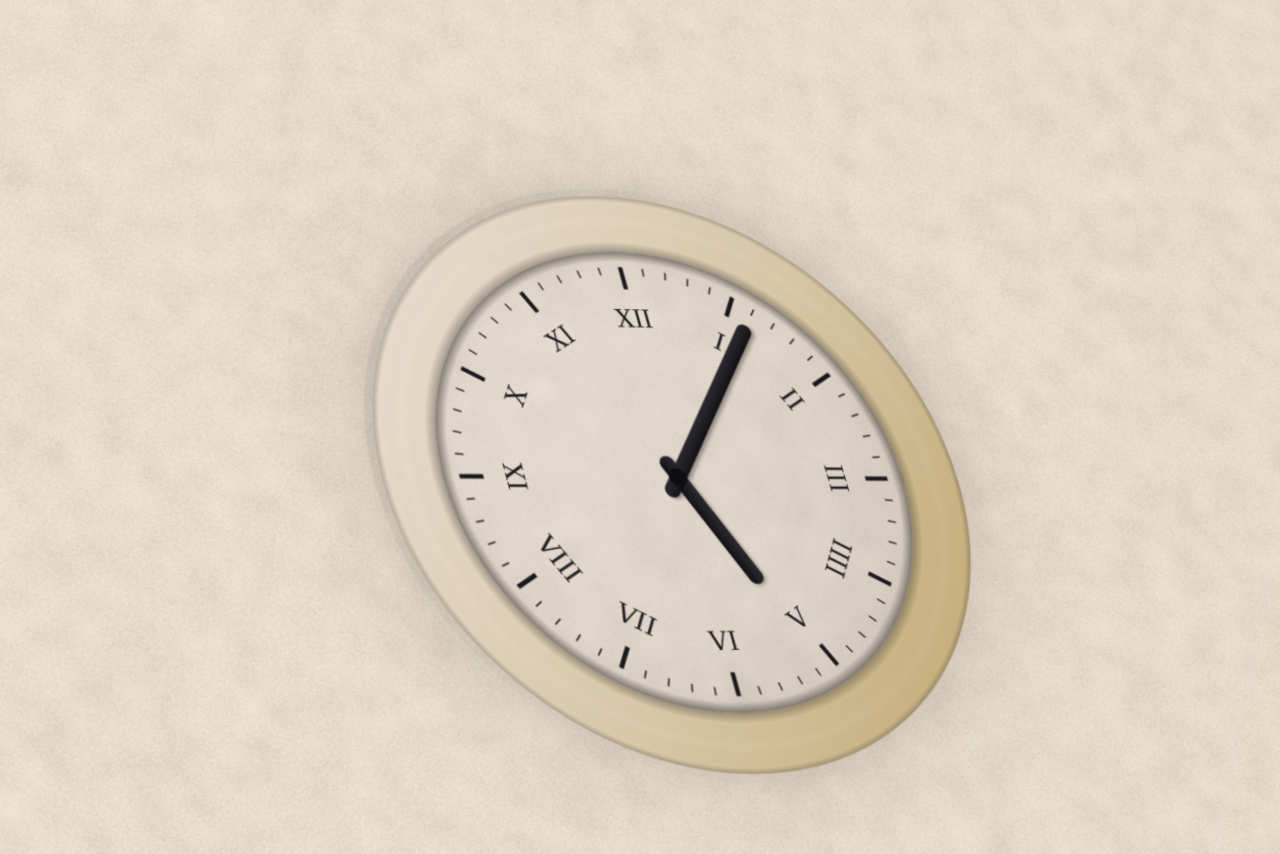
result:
{"hour": 5, "minute": 6}
